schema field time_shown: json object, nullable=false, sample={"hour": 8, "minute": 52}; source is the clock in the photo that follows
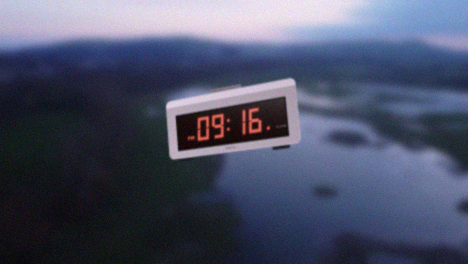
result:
{"hour": 9, "minute": 16}
